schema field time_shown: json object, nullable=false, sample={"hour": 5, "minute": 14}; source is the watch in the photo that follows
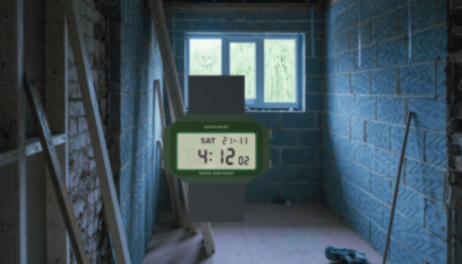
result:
{"hour": 4, "minute": 12}
